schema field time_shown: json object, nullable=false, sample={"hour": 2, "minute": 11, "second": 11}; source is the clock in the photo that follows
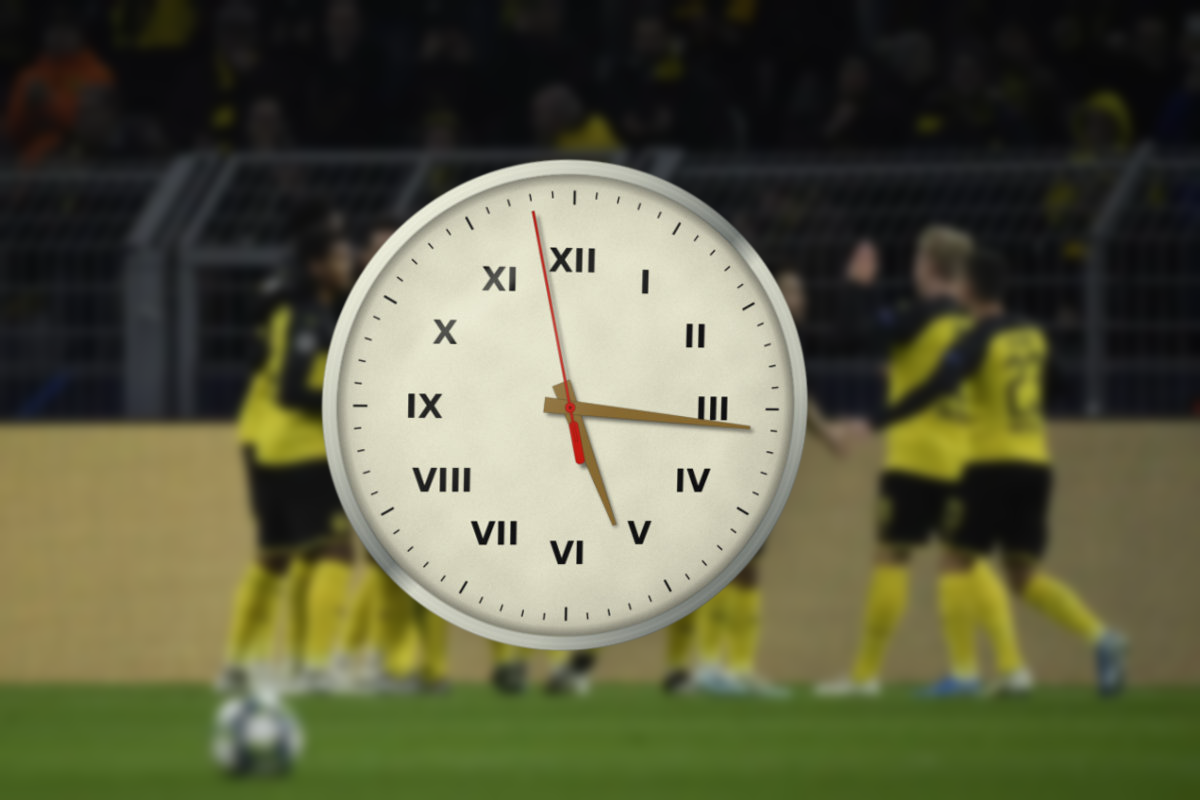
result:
{"hour": 5, "minute": 15, "second": 58}
